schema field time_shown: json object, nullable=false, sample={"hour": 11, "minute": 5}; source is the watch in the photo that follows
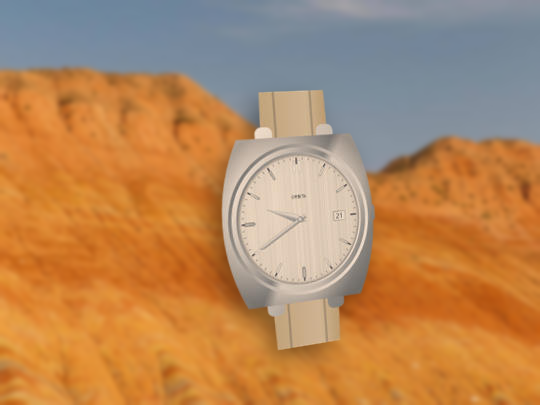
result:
{"hour": 9, "minute": 40}
